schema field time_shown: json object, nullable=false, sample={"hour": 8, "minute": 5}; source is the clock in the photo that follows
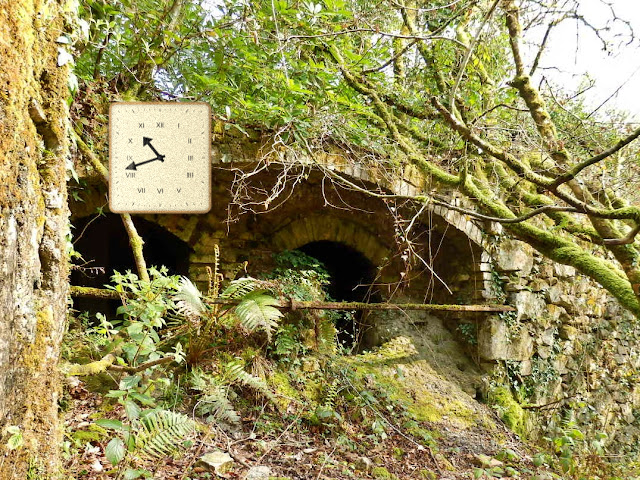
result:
{"hour": 10, "minute": 42}
